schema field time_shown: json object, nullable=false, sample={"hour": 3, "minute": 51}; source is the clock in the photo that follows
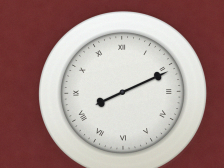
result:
{"hour": 8, "minute": 11}
